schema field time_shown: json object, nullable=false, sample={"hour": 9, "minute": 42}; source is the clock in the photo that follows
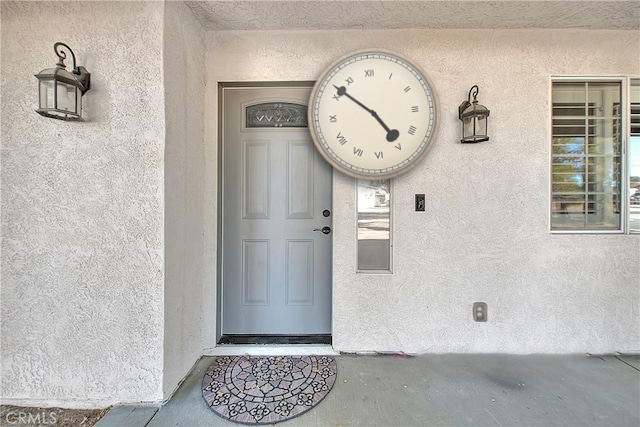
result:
{"hour": 4, "minute": 52}
